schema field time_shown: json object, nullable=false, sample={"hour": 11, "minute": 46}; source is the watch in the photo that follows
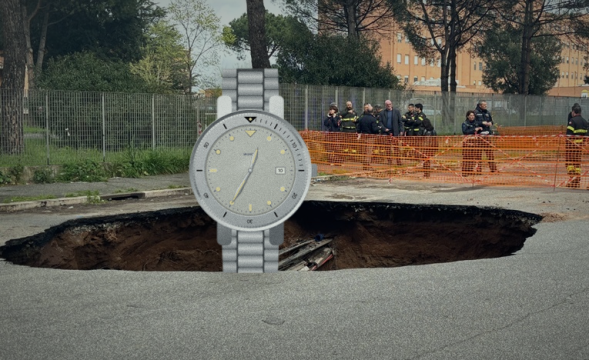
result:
{"hour": 12, "minute": 35}
